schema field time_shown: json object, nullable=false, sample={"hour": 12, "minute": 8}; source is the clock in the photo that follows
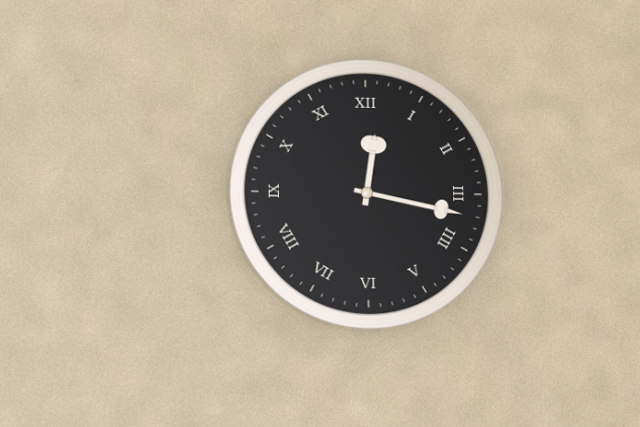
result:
{"hour": 12, "minute": 17}
